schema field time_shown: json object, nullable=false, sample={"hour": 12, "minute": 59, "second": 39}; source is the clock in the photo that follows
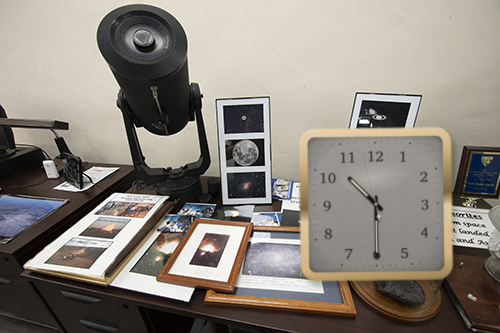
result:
{"hour": 10, "minute": 29, "second": 58}
